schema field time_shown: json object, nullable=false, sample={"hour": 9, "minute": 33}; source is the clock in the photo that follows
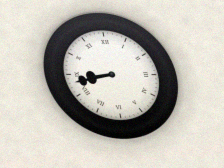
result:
{"hour": 8, "minute": 43}
